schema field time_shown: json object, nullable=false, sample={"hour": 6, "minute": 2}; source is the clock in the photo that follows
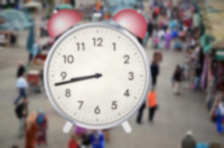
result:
{"hour": 8, "minute": 43}
